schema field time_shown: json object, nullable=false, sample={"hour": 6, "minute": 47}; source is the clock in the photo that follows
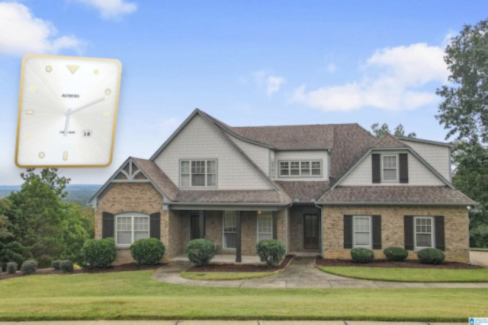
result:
{"hour": 6, "minute": 11}
